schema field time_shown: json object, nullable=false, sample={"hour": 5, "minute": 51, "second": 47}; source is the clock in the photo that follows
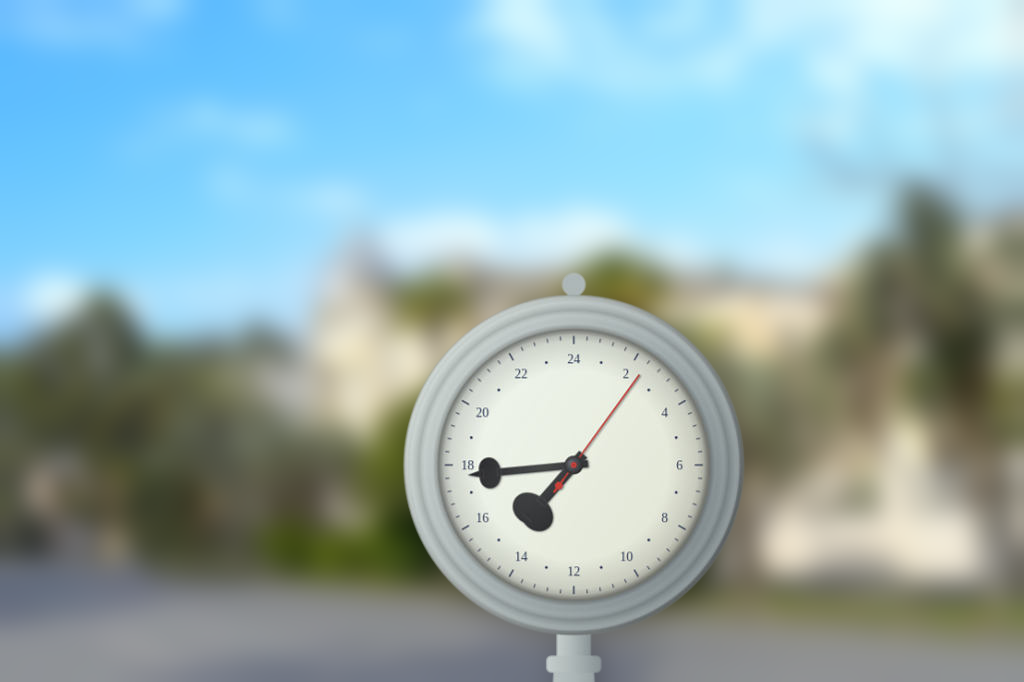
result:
{"hour": 14, "minute": 44, "second": 6}
